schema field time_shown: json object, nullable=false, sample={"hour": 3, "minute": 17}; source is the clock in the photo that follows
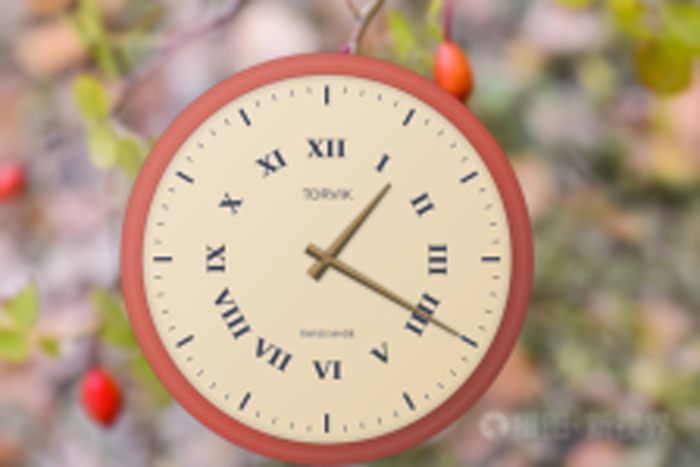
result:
{"hour": 1, "minute": 20}
